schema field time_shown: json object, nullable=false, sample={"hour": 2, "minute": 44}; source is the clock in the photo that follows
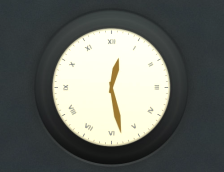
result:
{"hour": 12, "minute": 28}
